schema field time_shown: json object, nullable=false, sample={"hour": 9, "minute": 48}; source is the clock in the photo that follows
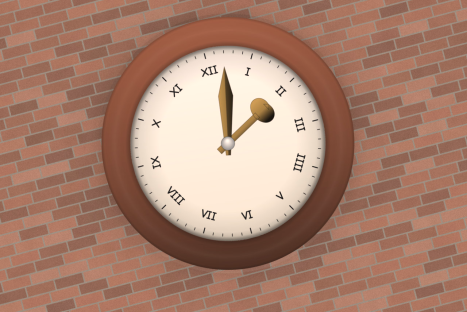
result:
{"hour": 2, "minute": 2}
